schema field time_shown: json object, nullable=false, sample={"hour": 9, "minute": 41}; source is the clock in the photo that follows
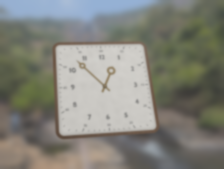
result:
{"hour": 12, "minute": 53}
